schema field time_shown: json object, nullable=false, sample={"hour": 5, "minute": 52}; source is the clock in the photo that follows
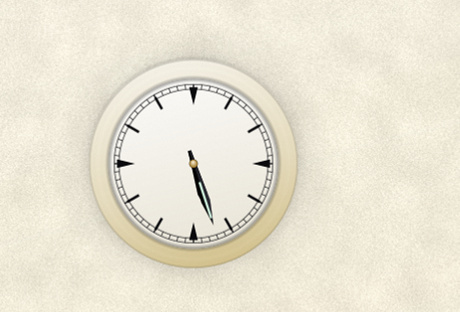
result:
{"hour": 5, "minute": 27}
